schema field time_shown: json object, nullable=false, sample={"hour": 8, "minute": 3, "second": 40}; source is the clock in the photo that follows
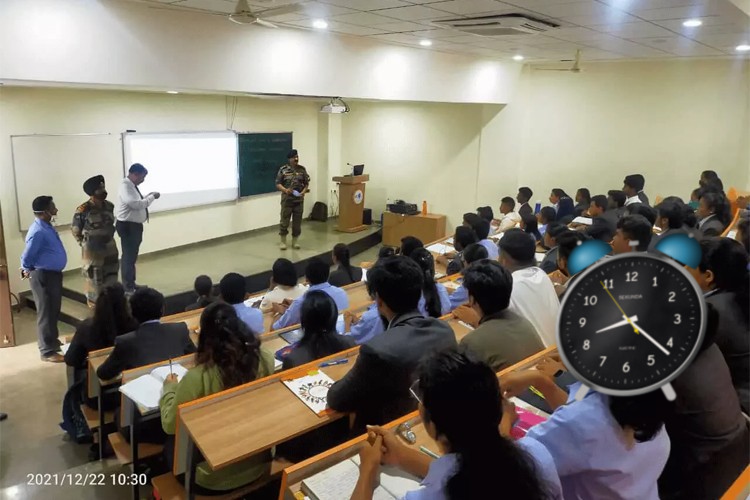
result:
{"hour": 8, "minute": 21, "second": 54}
